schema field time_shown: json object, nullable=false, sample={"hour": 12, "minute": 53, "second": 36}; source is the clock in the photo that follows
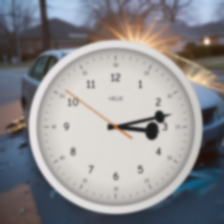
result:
{"hour": 3, "minute": 12, "second": 51}
